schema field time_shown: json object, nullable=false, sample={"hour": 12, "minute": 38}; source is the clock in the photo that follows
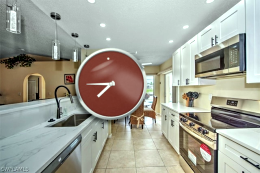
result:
{"hour": 7, "minute": 46}
